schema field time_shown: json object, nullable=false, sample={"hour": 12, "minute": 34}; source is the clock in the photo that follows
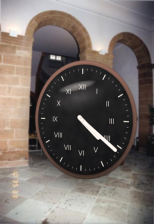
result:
{"hour": 4, "minute": 21}
